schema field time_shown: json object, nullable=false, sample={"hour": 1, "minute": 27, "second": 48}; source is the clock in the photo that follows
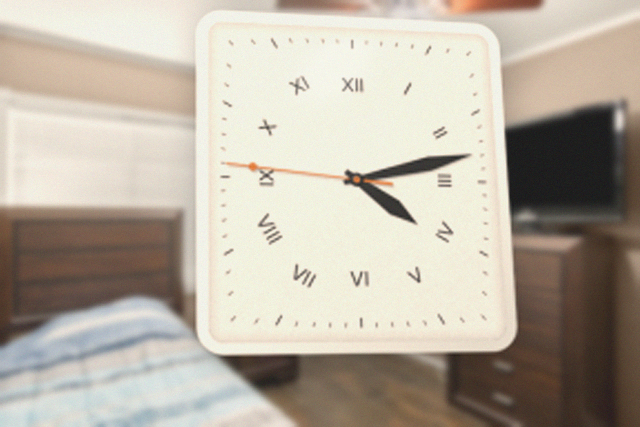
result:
{"hour": 4, "minute": 12, "second": 46}
